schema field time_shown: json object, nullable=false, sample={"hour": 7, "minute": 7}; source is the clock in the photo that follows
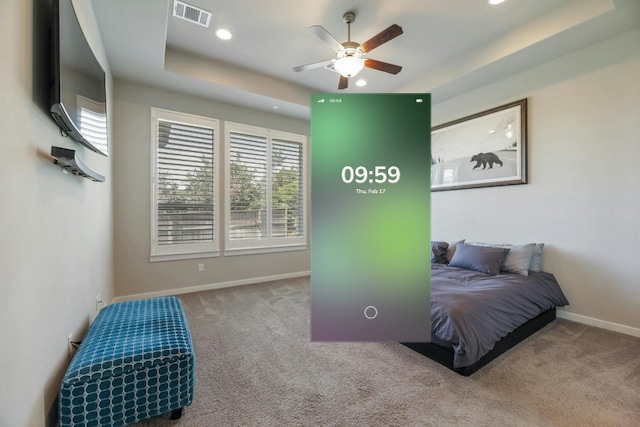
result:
{"hour": 9, "minute": 59}
